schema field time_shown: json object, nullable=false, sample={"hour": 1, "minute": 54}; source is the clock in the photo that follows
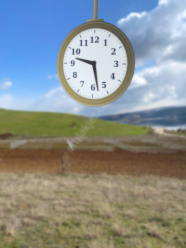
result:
{"hour": 9, "minute": 28}
